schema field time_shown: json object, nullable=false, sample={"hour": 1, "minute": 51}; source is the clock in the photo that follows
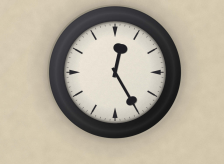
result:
{"hour": 12, "minute": 25}
